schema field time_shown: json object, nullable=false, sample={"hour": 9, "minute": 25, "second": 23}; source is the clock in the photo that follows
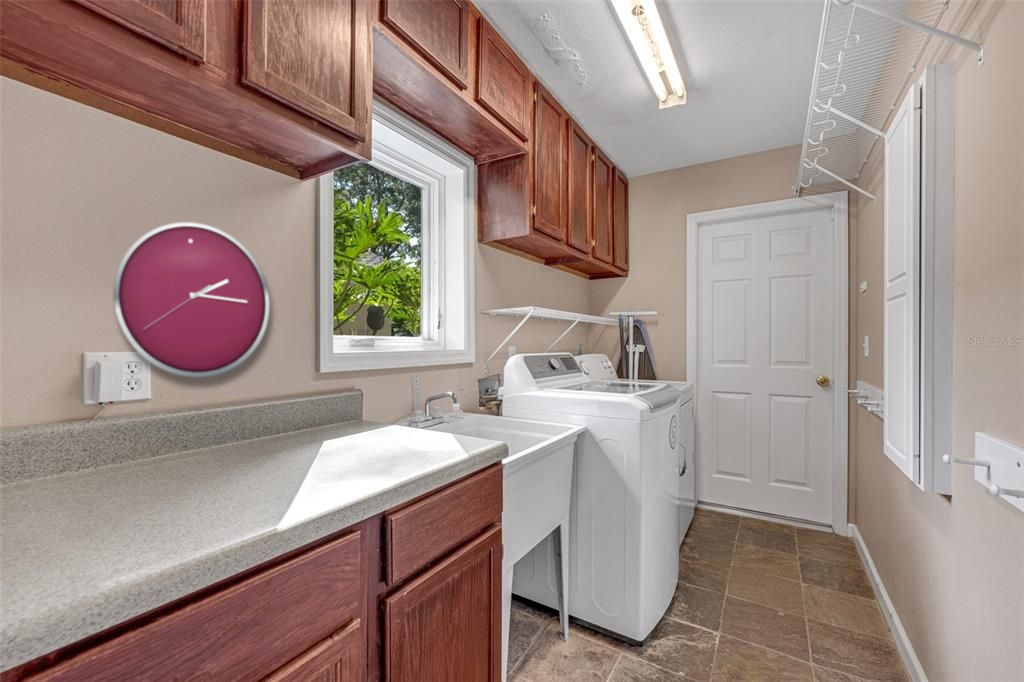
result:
{"hour": 2, "minute": 16, "second": 40}
